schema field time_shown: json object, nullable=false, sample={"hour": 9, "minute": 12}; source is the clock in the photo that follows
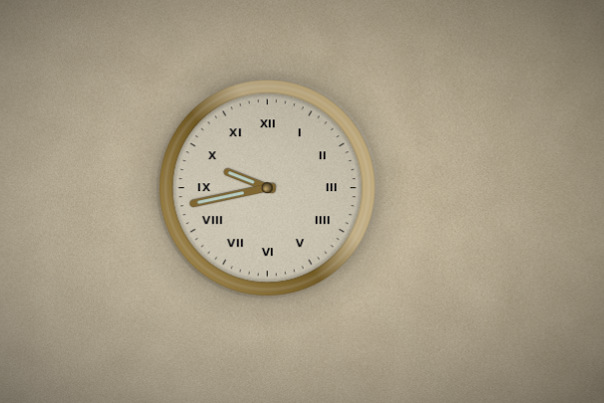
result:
{"hour": 9, "minute": 43}
